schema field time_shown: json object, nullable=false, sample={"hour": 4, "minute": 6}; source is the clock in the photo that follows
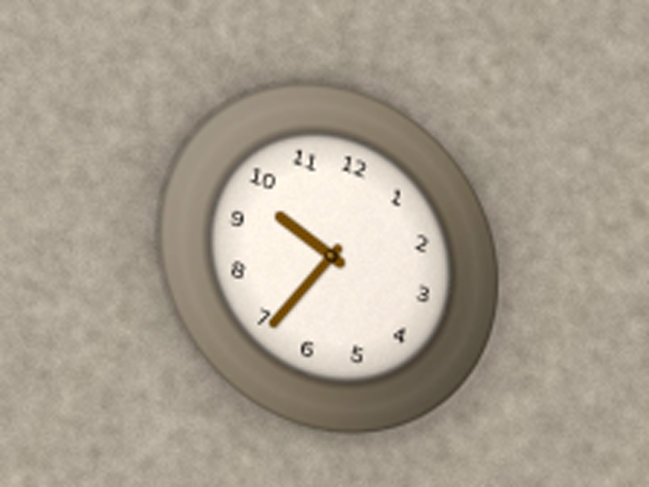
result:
{"hour": 9, "minute": 34}
